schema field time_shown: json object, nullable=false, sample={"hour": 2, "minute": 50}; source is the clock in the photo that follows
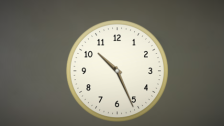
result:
{"hour": 10, "minute": 26}
